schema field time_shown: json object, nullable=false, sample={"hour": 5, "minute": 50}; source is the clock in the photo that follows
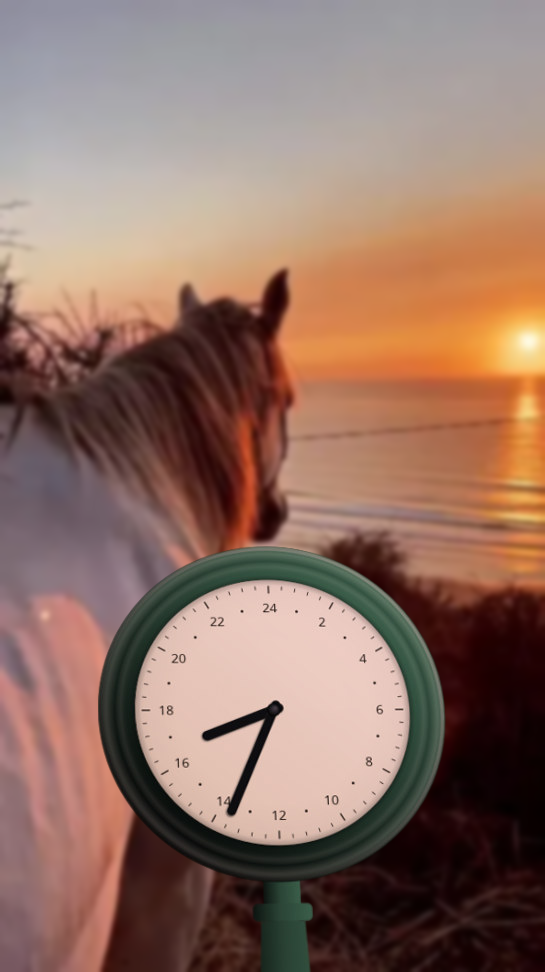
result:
{"hour": 16, "minute": 34}
